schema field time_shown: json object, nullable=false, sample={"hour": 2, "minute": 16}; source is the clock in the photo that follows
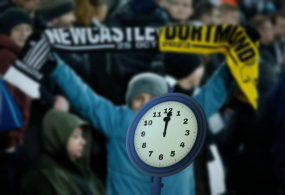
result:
{"hour": 12, "minute": 1}
